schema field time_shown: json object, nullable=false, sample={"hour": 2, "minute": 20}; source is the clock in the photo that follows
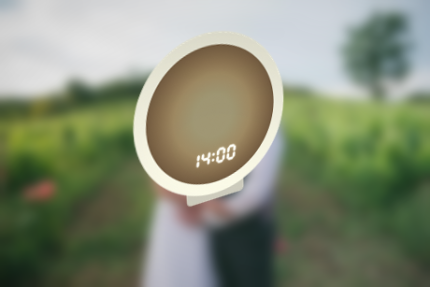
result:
{"hour": 14, "minute": 0}
